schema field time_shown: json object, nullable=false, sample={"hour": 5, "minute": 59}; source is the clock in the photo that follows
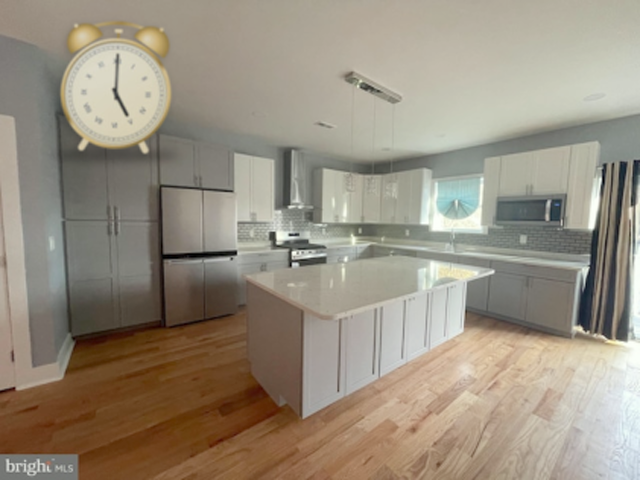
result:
{"hour": 5, "minute": 0}
